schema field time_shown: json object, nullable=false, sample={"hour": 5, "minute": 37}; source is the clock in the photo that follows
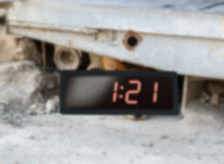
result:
{"hour": 1, "minute": 21}
